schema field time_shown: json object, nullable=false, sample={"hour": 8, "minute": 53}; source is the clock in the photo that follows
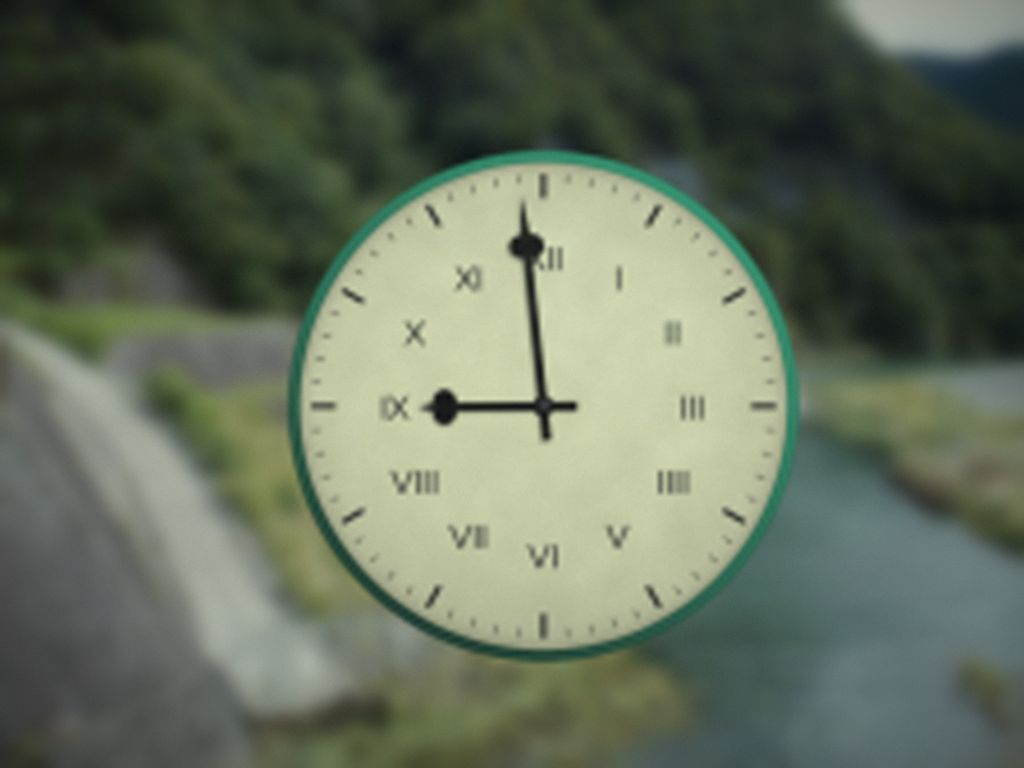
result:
{"hour": 8, "minute": 59}
